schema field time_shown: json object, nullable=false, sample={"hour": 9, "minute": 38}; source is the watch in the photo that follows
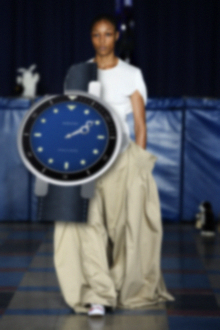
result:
{"hour": 2, "minute": 9}
